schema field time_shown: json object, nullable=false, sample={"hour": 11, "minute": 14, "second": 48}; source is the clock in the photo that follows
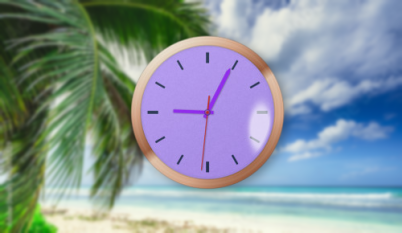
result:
{"hour": 9, "minute": 4, "second": 31}
